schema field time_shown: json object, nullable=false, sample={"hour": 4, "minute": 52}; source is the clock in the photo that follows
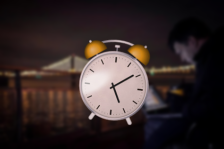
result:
{"hour": 5, "minute": 9}
